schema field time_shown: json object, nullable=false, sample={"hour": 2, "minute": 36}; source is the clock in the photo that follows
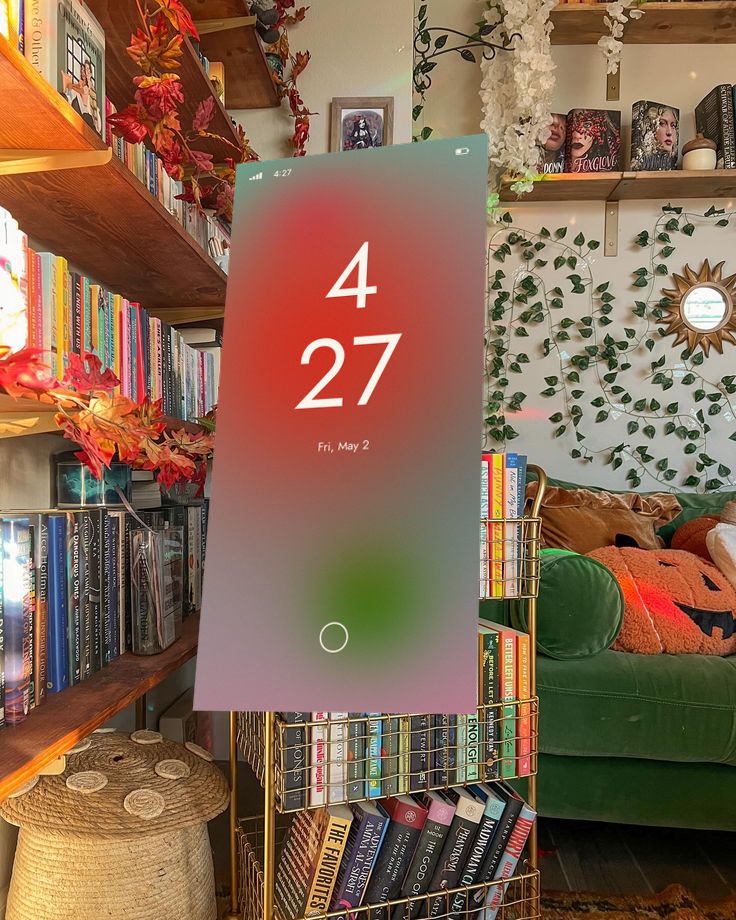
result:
{"hour": 4, "minute": 27}
